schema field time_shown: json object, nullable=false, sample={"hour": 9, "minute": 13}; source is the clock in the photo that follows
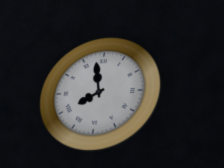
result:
{"hour": 7, "minute": 58}
